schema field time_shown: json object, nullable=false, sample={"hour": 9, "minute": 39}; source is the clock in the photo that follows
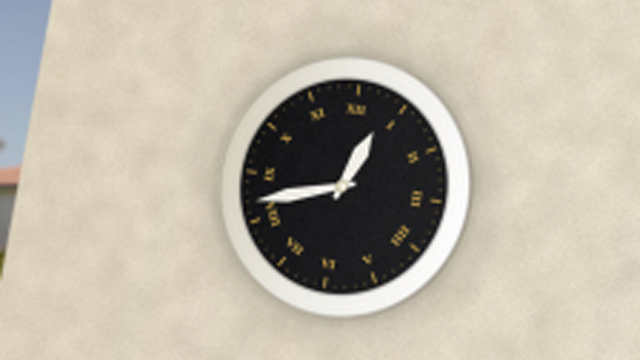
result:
{"hour": 12, "minute": 42}
